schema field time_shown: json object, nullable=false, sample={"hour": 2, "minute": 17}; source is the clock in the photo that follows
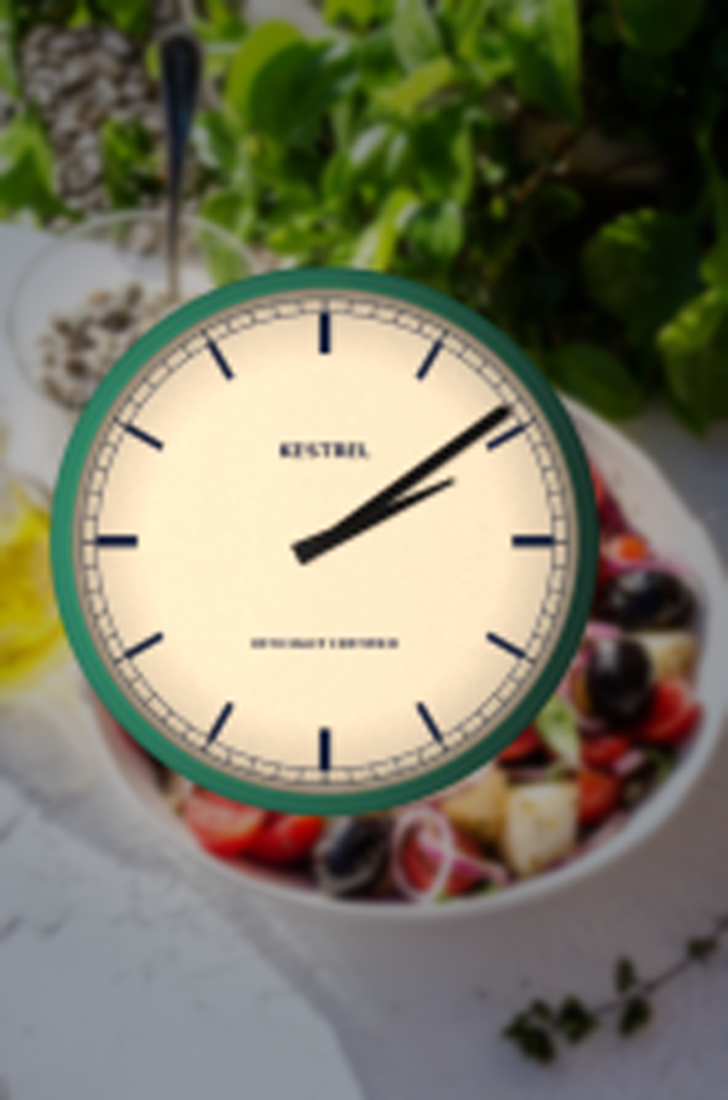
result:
{"hour": 2, "minute": 9}
